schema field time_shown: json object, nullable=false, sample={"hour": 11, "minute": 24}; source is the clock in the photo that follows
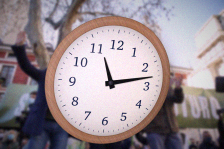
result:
{"hour": 11, "minute": 13}
